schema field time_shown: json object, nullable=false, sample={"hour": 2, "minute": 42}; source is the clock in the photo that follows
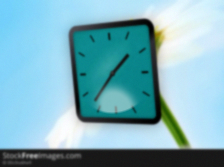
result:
{"hour": 1, "minute": 37}
